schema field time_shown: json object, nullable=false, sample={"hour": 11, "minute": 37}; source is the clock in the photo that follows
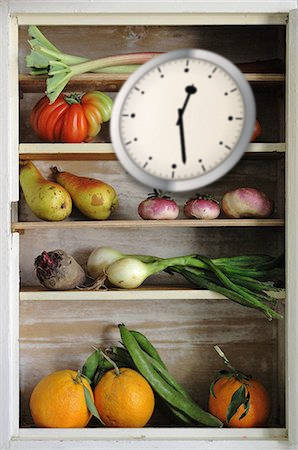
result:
{"hour": 12, "minute": 28}
